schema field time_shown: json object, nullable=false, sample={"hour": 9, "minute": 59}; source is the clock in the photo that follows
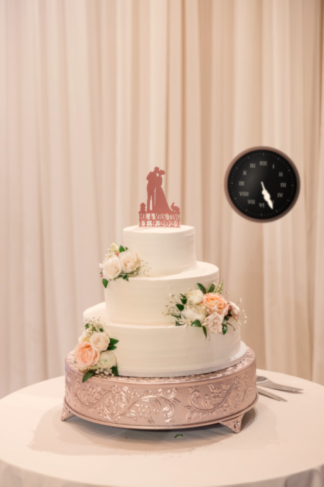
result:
{"hour": 5, "minute": 26}
